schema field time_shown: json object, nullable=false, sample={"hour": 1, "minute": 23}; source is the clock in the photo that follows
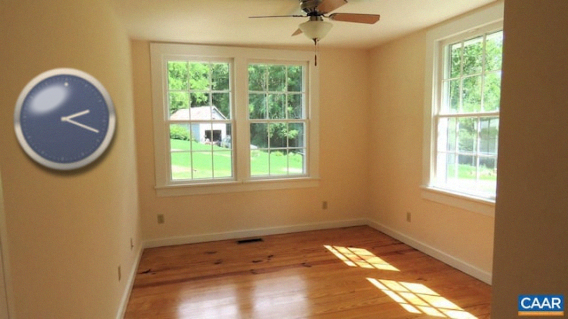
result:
{"hour": 2, "minute": 18}
